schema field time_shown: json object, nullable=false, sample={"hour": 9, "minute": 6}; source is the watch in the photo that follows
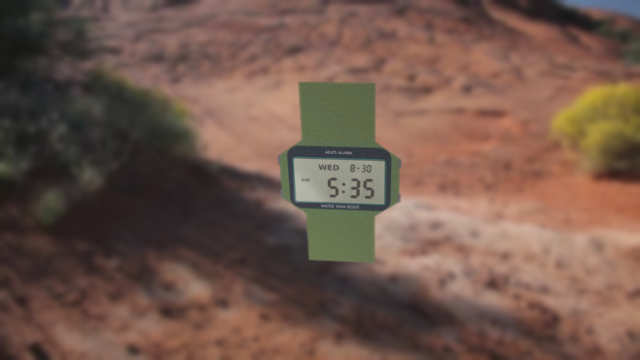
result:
{"hour": 5, "minute": 35}
